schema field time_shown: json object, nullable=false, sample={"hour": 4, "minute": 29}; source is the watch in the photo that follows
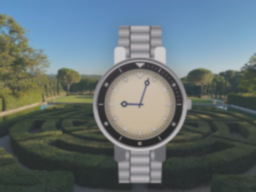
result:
{"hour": 9, "minute": 3}
